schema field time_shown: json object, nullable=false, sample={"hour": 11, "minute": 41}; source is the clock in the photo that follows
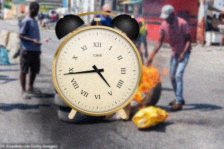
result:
{"hour": 4, "minute": 44}
